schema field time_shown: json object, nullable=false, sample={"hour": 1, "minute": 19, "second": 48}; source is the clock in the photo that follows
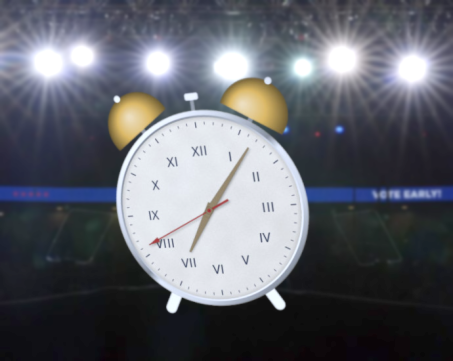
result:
{"hour": 7, "minute": 6, "second": 41}
